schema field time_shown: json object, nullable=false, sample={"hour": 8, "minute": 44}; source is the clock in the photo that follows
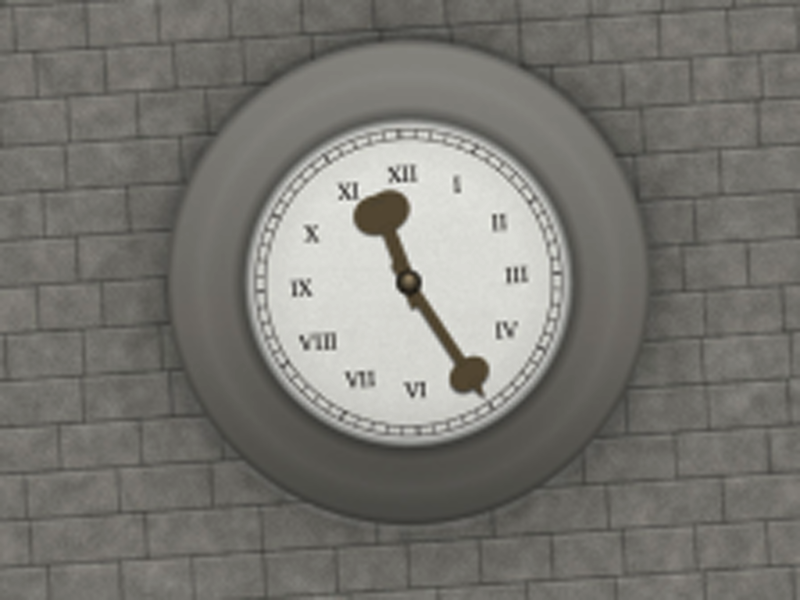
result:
{"hour": 11, "minute": 25}
